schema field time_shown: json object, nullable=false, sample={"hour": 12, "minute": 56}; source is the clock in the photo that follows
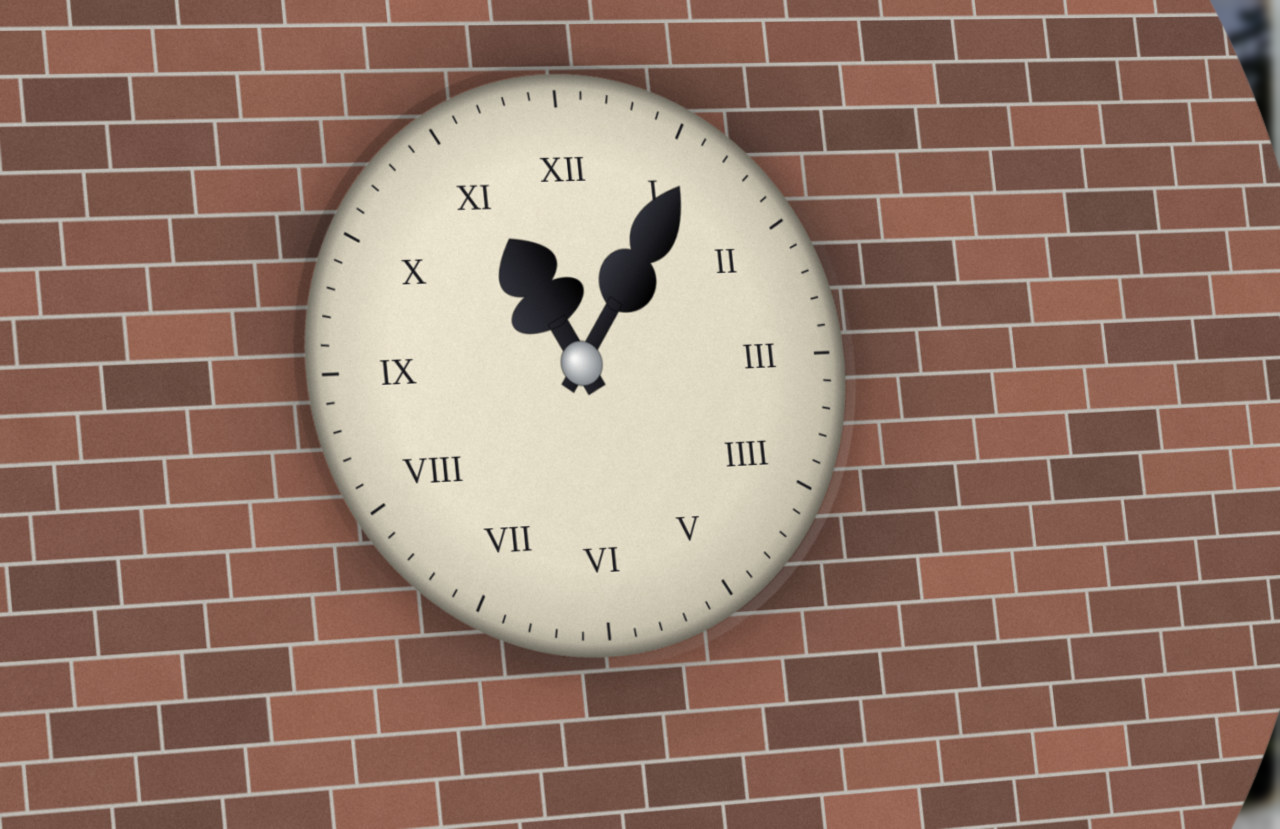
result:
{"hour": 11, "minute": 6}
